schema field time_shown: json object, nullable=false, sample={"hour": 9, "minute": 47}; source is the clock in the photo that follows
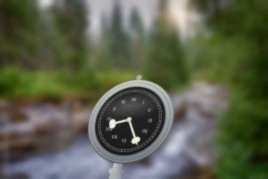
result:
{"hour": 8, "minute": 25}
